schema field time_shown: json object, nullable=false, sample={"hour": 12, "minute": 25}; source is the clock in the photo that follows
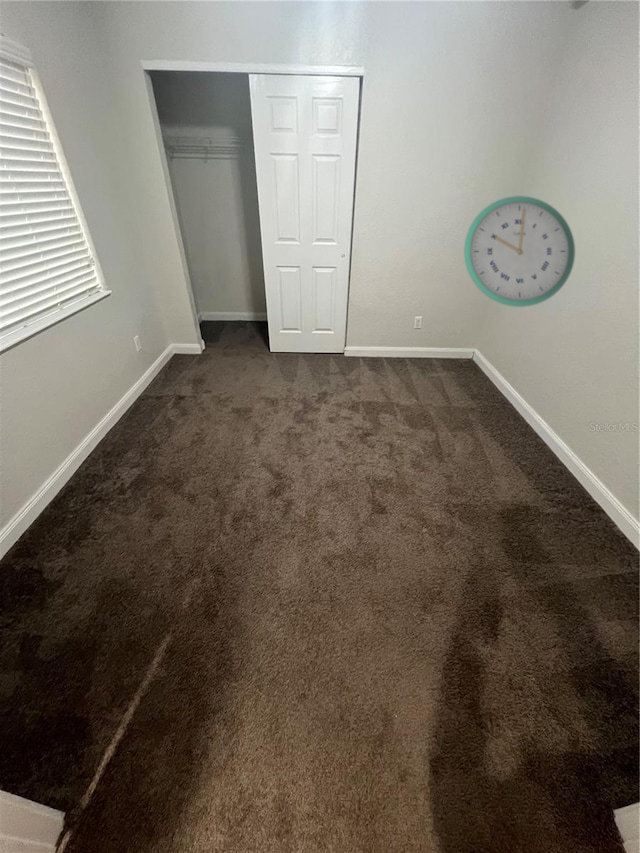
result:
{"hour": 10, "minute": 1}
